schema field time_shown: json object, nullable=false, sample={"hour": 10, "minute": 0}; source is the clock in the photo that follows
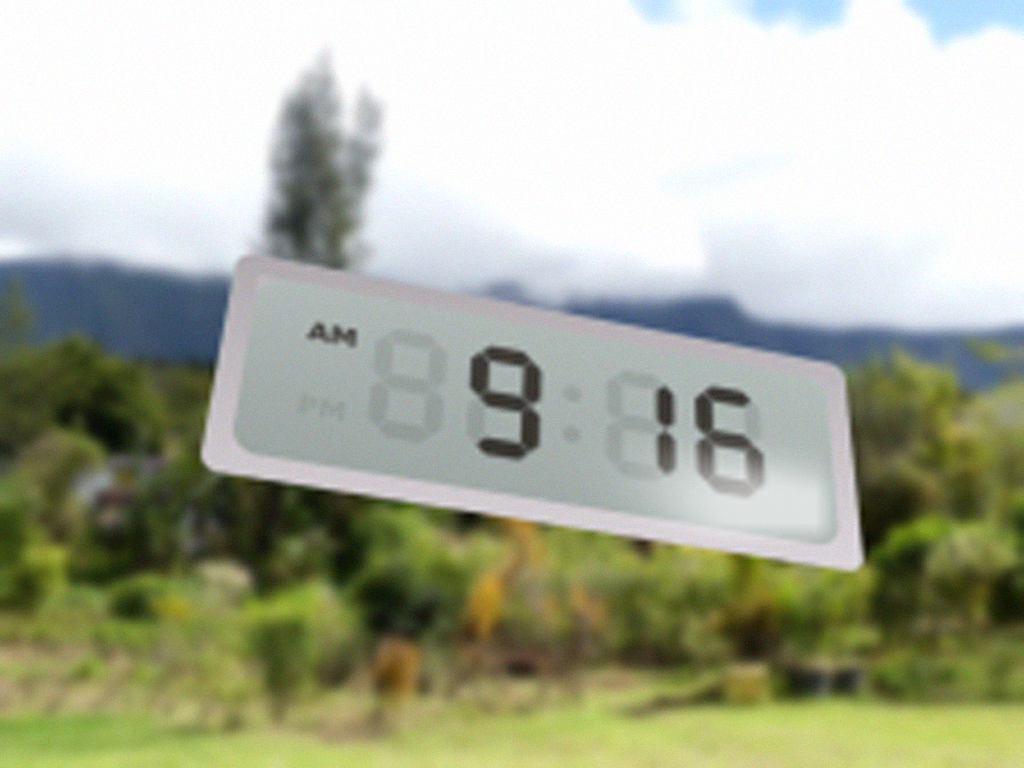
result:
{"hour": 9, "minute": 16}
